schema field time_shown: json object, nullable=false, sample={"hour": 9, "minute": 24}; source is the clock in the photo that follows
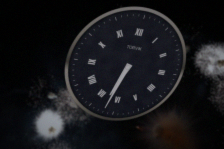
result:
{"hour": 6, "minute": 32}
